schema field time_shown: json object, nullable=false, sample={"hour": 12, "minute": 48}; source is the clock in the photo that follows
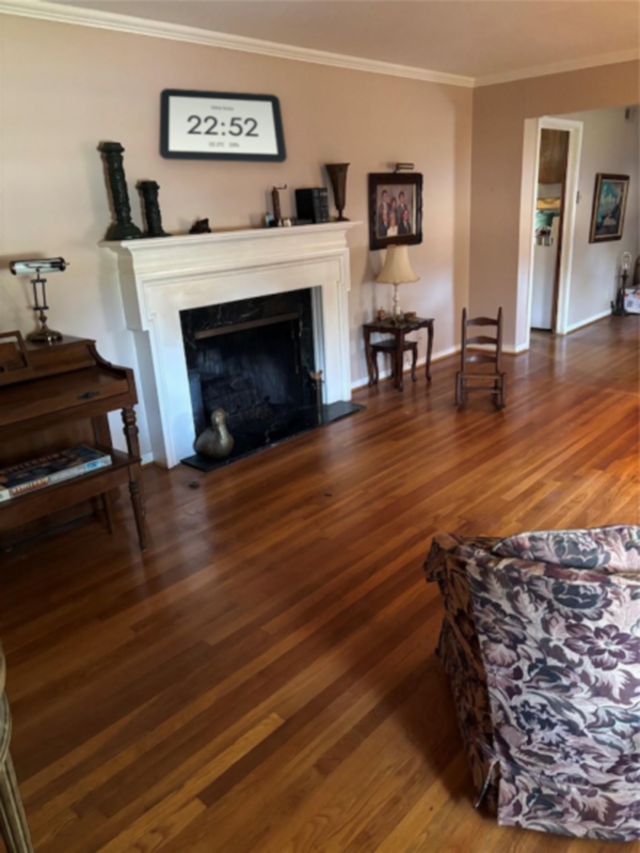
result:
{"hour": 22, "minute": 52}
